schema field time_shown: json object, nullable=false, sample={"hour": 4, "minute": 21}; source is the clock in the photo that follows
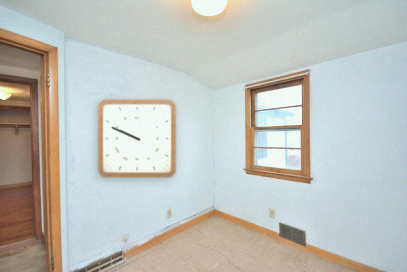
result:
{"hour": 9, "minute": 49}
